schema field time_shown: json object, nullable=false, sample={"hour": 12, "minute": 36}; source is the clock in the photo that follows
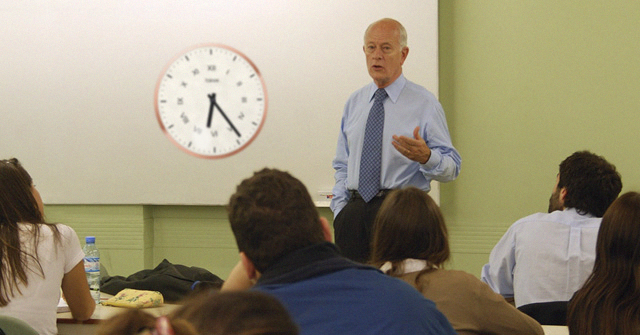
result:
{"hour": 6, "minute": 24}
